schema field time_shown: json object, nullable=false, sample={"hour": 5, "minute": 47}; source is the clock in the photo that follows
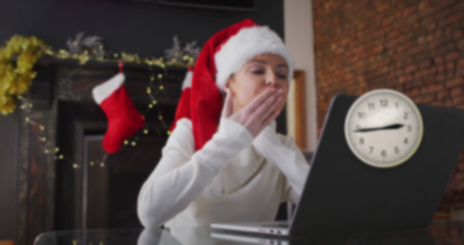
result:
{"hour": 2, "minute": 44}
